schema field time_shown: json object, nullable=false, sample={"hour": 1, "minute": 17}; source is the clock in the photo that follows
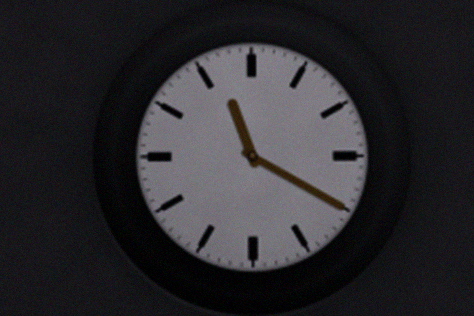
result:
{"hour": 11, "minute": 20}
